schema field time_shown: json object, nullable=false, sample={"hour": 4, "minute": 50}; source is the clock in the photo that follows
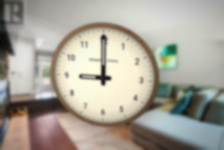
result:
{"hour": 9, "minute": 0}
